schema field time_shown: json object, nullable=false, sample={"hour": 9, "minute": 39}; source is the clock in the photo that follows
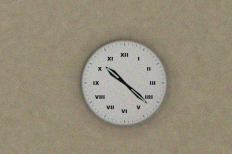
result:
{"hour": 10, "minute": 22}
